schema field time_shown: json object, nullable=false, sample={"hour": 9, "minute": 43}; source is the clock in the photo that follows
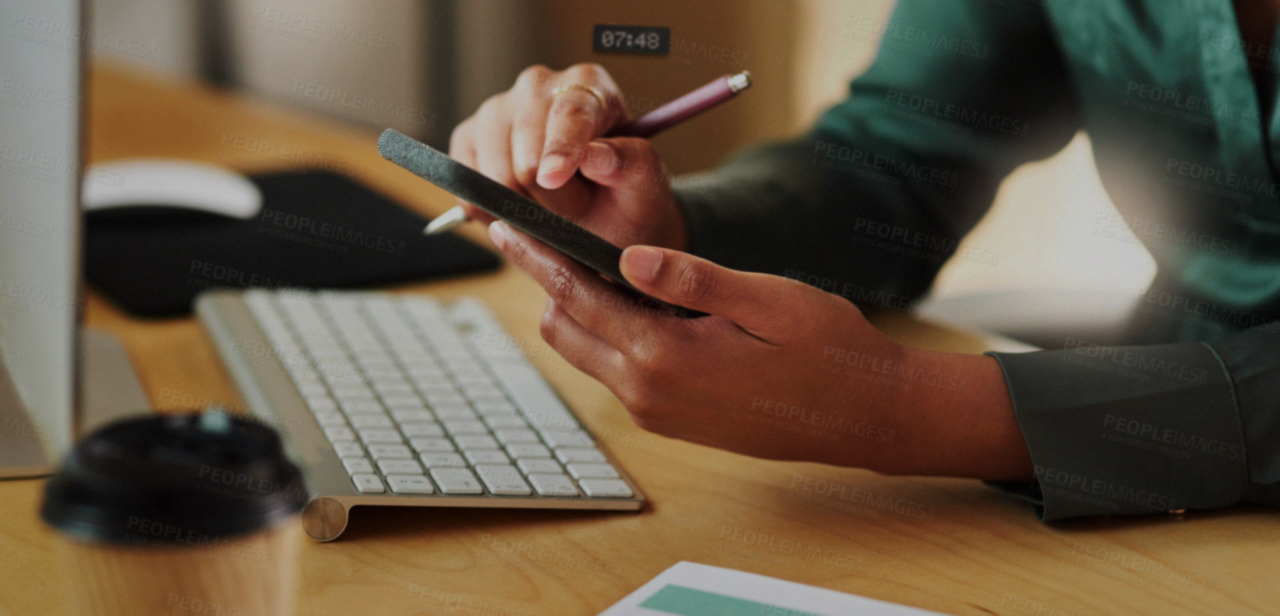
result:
{"hour": 7, "minute": 48}
